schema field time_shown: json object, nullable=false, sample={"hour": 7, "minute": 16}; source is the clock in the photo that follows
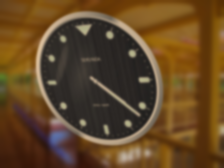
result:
{"hour": 4, "minute": 22}
